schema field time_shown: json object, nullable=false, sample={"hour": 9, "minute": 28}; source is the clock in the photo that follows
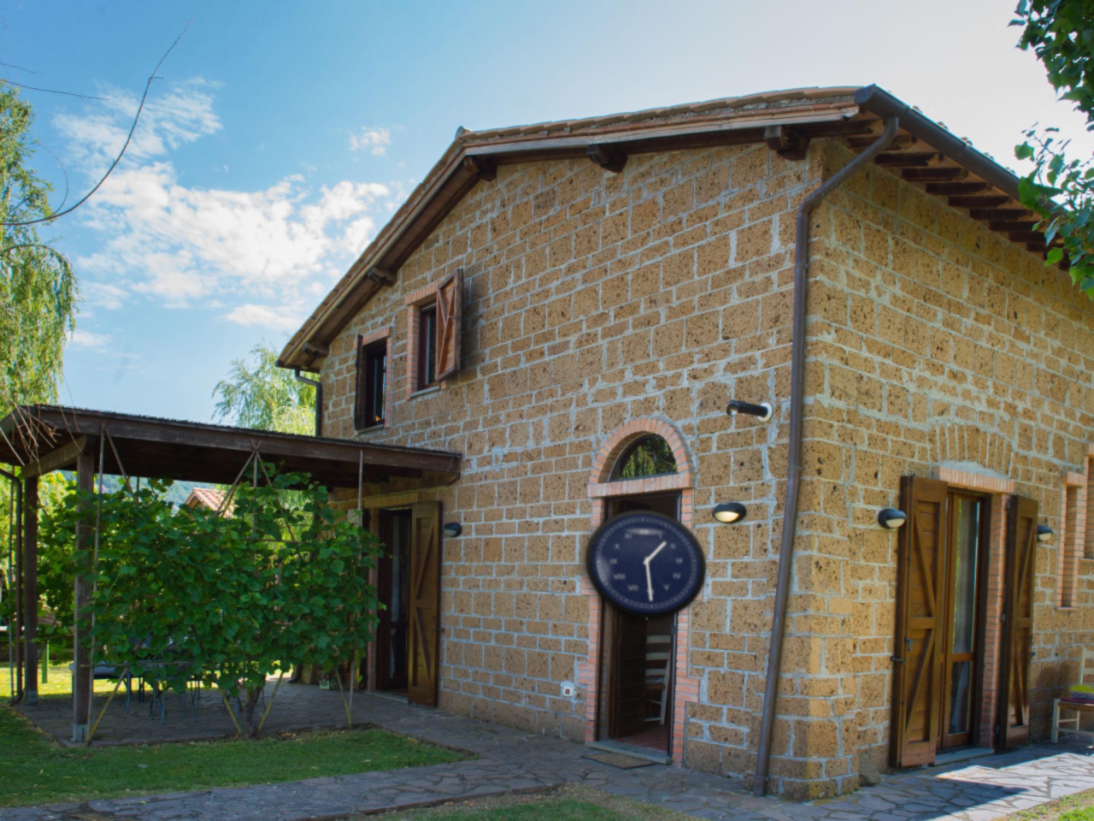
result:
{"hour": 1, "minute": 30}
